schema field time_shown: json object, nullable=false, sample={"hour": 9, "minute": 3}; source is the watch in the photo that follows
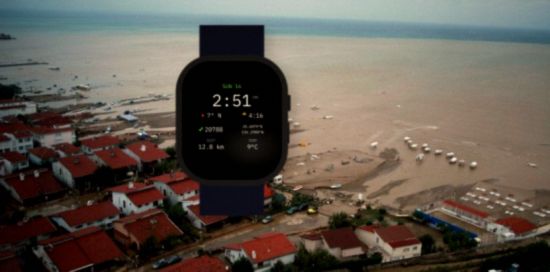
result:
{"hour": 2, "minute": 51}
